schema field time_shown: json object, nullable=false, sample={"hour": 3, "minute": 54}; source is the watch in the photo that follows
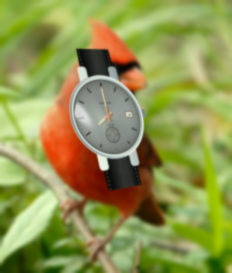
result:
{"hour": 8, "minute": 0}
